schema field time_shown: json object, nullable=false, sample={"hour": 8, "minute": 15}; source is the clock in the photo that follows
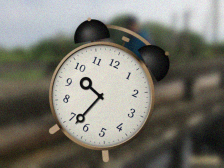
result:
{"hour": 9, "minute": 33}
